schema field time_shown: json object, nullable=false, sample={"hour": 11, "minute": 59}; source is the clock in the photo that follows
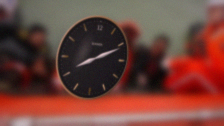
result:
{"hour": 8, "minute": 11}
